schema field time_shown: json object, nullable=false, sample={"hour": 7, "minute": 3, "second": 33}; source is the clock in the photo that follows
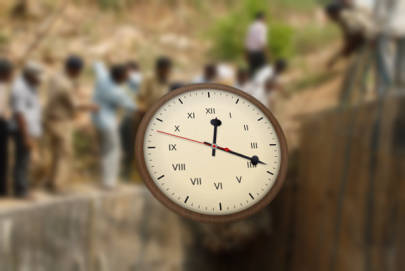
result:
{"hour": 12, "minute": 18, "second": 48}
